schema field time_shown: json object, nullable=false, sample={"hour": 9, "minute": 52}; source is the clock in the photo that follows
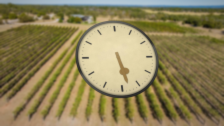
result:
{"hour": 5, "minute": 28}
